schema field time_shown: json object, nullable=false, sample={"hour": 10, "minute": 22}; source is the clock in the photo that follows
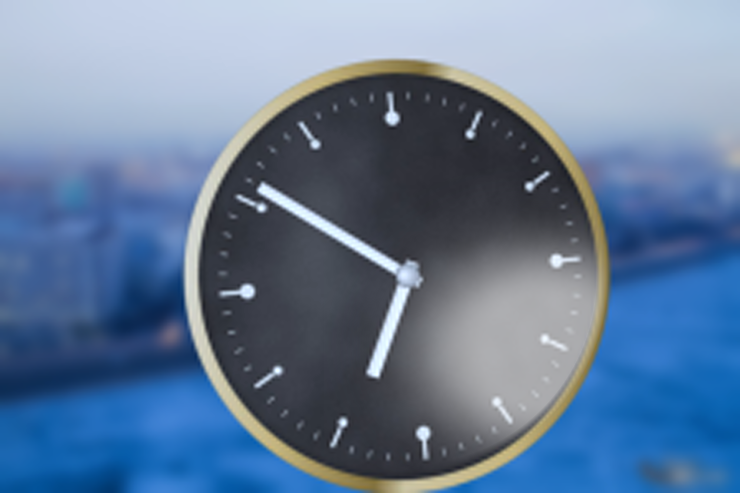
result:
{"hour": 6, "minute": 51}
